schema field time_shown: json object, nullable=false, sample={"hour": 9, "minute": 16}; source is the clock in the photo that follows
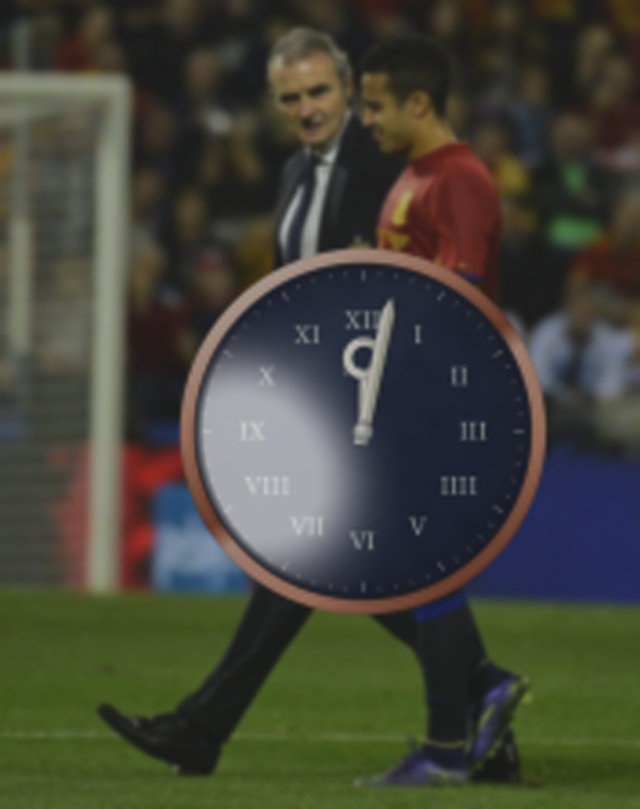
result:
{"hour": 12, "minute": 2}
